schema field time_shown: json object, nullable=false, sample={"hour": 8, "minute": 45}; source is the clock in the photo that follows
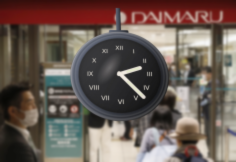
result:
{"hour": 2, "minute": 23}
